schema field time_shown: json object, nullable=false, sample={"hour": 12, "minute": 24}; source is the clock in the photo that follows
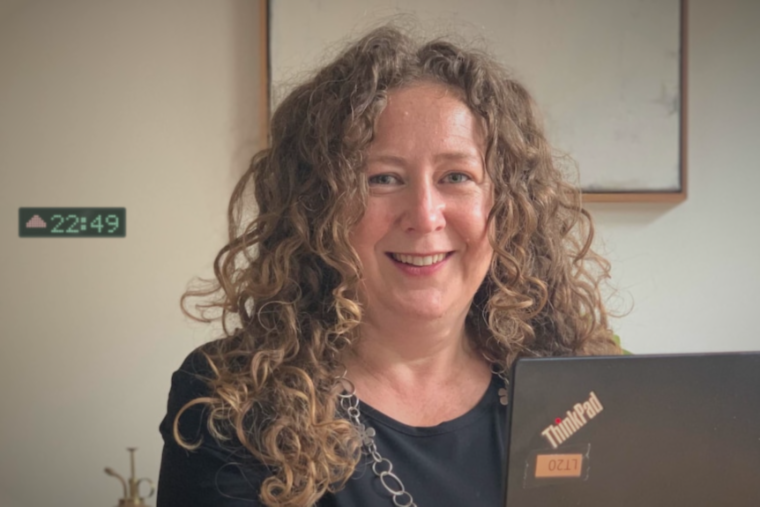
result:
{"hour": 22, "minute": 49}
